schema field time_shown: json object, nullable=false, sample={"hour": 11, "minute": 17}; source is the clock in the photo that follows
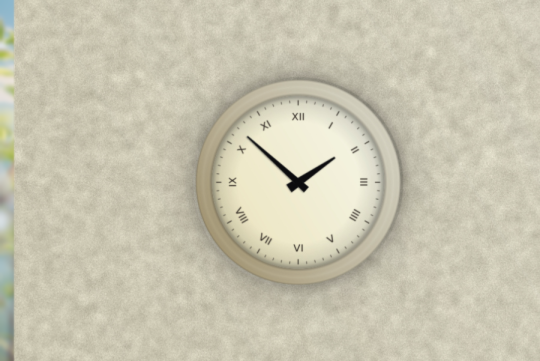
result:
{"hour": 1, "minute": 52}
